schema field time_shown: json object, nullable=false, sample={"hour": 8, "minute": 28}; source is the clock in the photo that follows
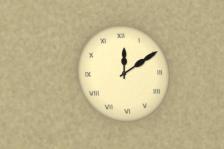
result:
{"hour": 12, "minute": 10}
